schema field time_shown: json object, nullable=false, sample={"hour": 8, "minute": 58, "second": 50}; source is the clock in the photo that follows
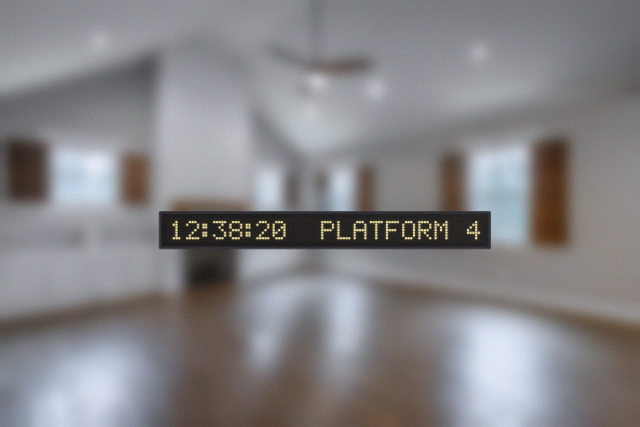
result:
{"hour": 12, "minute": 38, "second": 20}
